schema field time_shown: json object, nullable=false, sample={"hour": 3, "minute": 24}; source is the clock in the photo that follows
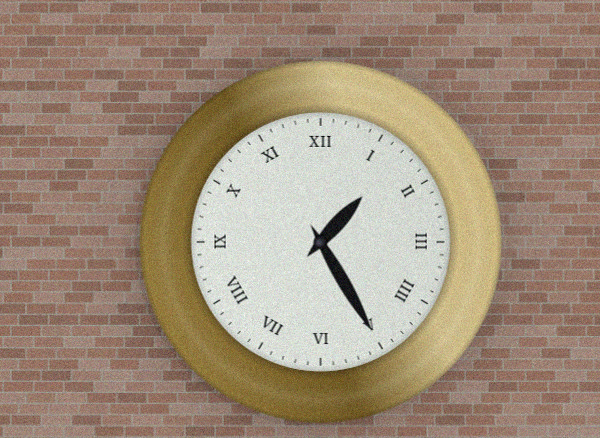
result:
{"hour": 1, "minute": 25}
